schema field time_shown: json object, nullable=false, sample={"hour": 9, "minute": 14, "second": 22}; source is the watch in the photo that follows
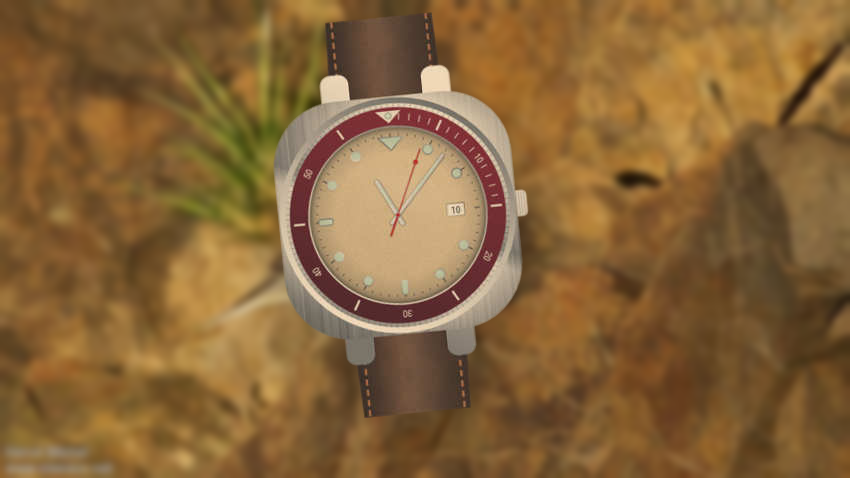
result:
{"hour": 11, "minute": 7, "second": 4}
